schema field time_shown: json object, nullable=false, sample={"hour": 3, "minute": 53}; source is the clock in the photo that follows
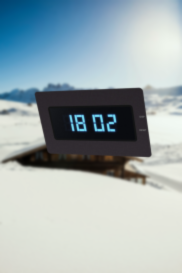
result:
{"hour": 18, "minute": 2}
